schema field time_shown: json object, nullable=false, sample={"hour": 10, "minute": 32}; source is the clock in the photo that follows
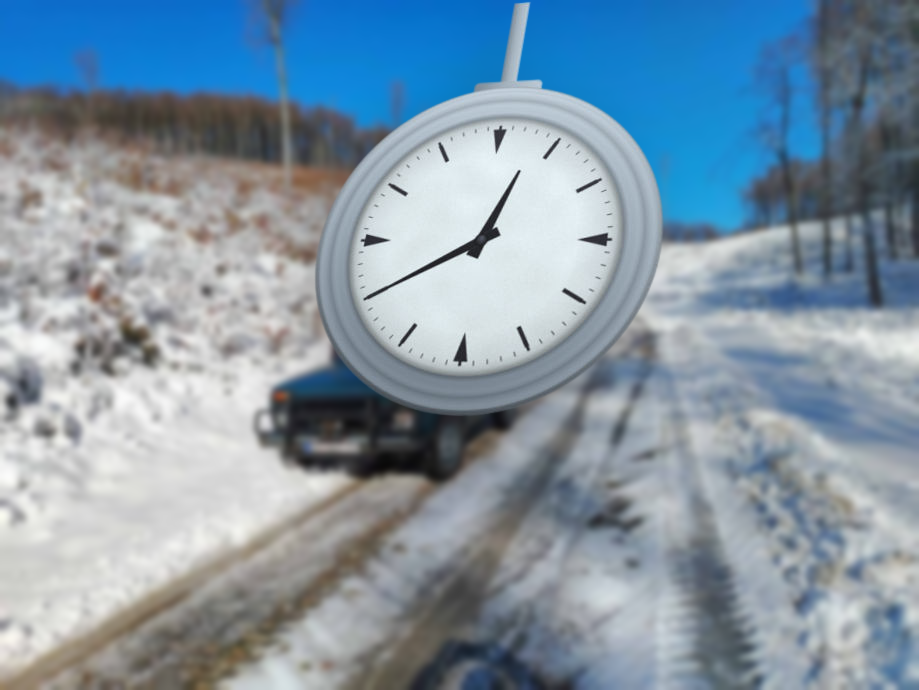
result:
{"hour": 12, "minute": 40}
